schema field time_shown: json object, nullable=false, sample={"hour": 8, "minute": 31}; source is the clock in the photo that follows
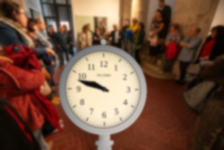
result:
{"hour": 9, "minute": 48}
